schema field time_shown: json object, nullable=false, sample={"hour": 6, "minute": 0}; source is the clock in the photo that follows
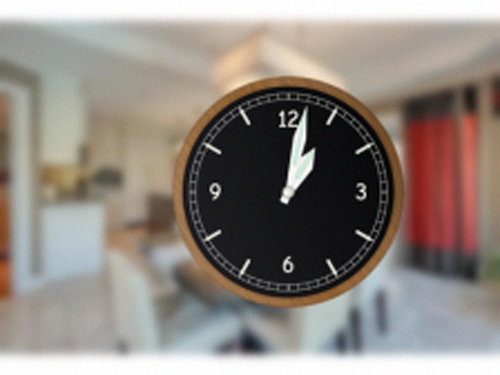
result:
{"hour": 1, "minute": 2}
